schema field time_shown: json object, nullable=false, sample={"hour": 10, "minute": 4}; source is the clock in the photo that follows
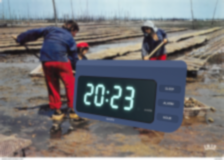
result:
{"hour": 20, "minute": 23}
